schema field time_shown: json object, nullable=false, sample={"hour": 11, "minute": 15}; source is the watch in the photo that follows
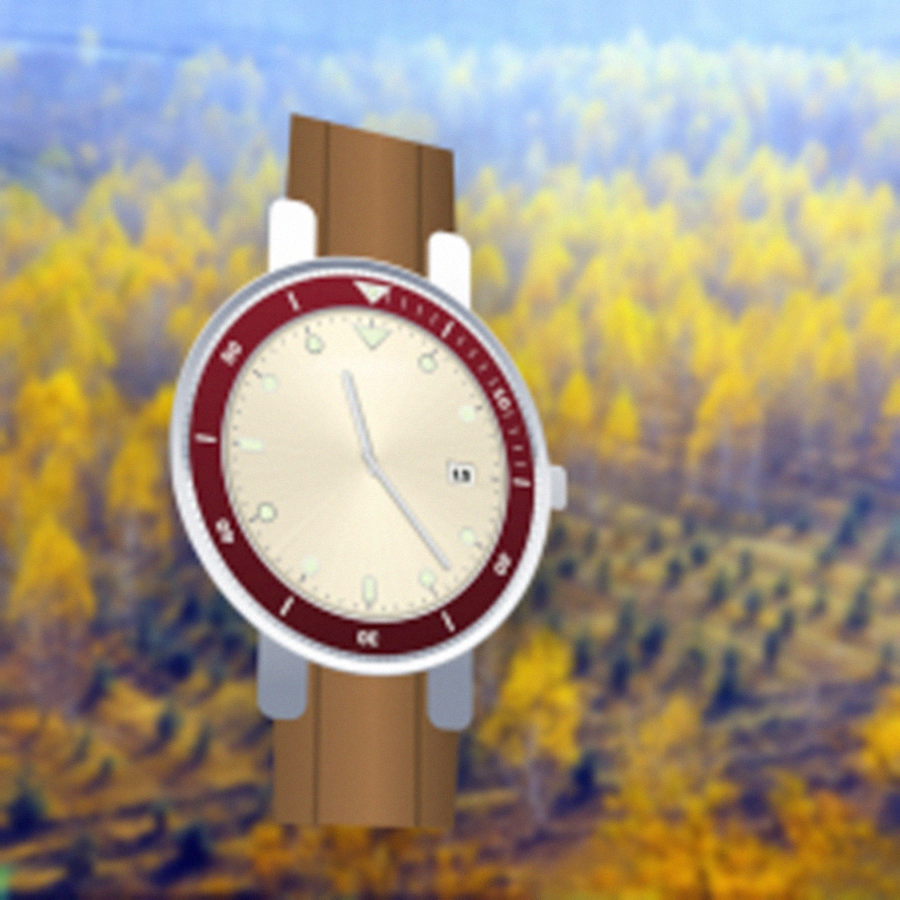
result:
{"hour": 11, "minute": 23}
